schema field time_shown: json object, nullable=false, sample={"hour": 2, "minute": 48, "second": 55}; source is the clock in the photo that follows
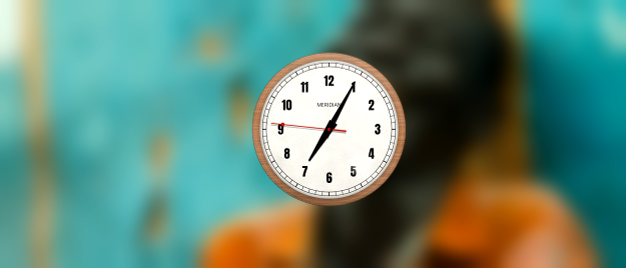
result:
{"hour": 7, "minute": 4, "second": 46}
